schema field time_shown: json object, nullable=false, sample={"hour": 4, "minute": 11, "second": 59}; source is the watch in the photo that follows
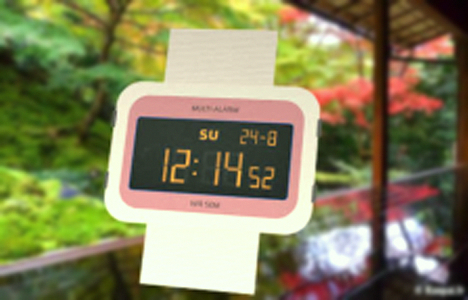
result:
{"hour": 12, "minute": 14, "second": 52}
